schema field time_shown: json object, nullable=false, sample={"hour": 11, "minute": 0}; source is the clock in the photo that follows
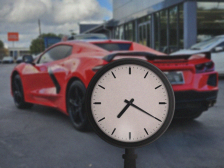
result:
{"hour": 7, "minute": 20}
